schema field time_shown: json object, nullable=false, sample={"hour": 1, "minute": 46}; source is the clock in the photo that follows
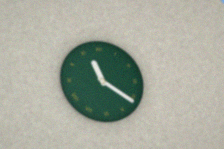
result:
{"hour": 11, "minute": 21}
